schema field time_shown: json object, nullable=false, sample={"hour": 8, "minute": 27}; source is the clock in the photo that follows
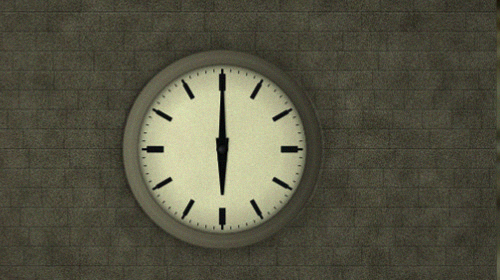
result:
{"hour": 6, "minute": 0}
